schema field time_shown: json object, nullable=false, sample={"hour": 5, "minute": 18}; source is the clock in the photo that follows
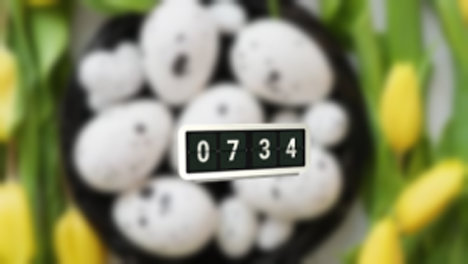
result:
{"hour": 7, "minute": 34}
